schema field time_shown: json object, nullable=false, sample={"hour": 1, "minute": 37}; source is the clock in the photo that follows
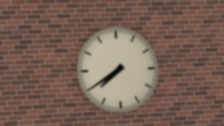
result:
{"hour": 7, "minute": 40}
